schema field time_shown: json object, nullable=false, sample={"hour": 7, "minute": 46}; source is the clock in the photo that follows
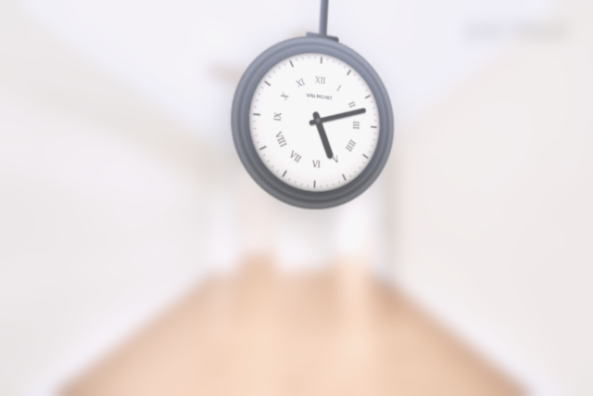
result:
{"hour": 5, "minute": 12}
